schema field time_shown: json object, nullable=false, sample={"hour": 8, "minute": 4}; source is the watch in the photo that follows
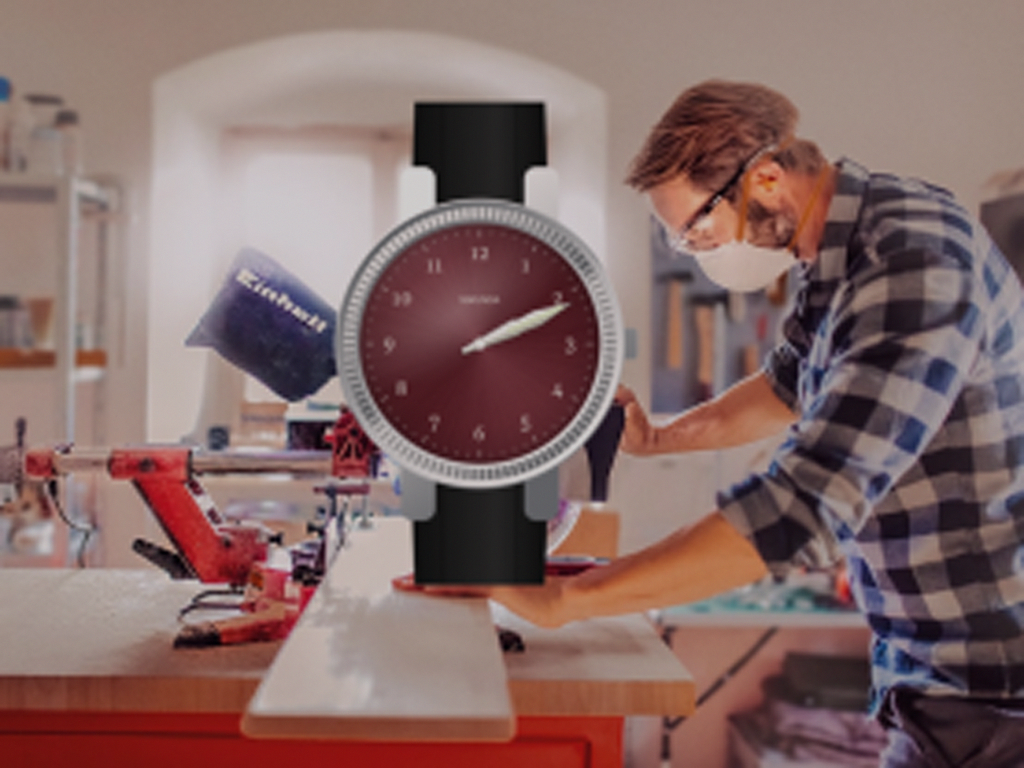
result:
{"hour": 2, "minute": 11}
